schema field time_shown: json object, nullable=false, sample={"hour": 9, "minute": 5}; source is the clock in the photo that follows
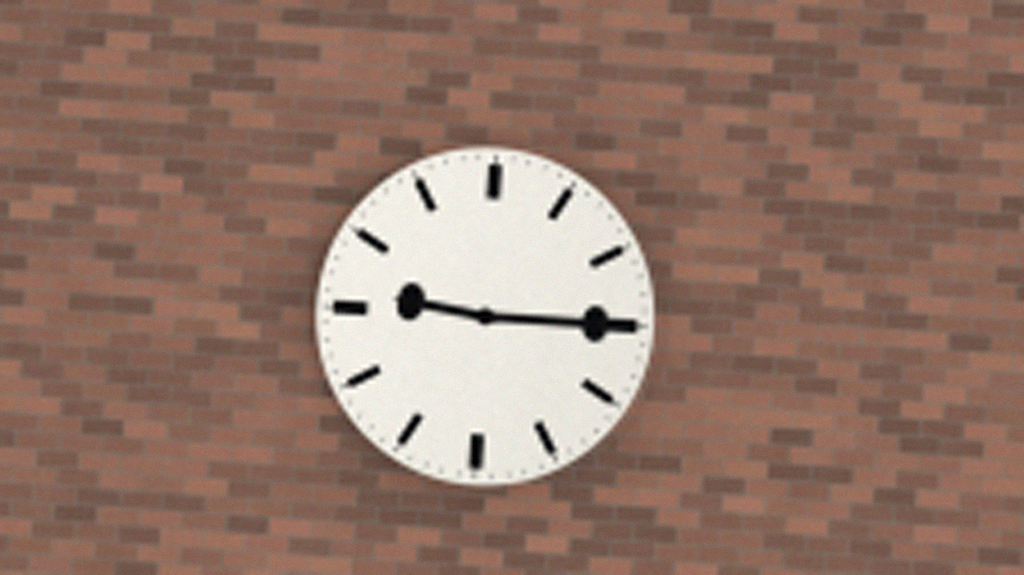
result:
{"hour": 9, "minute": 15}
